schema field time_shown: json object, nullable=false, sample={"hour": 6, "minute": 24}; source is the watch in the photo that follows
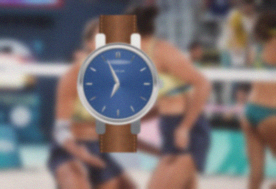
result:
{"hour": 6, "minute": 56}
